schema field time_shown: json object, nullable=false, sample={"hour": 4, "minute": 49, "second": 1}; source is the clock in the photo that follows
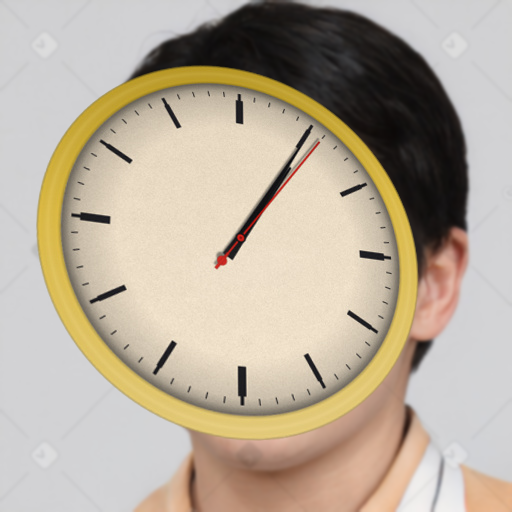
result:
{"hour": 1, "minute": 5, "second": 6}
